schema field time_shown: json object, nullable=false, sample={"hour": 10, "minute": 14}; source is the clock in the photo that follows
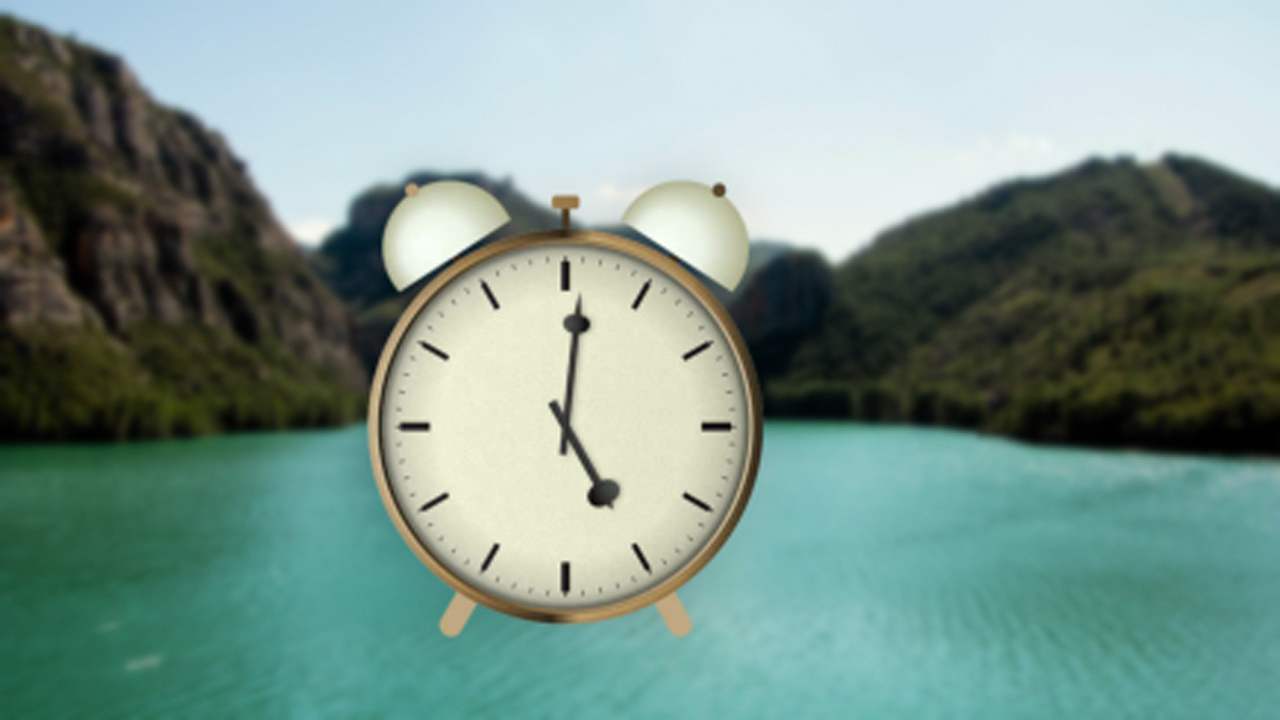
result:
{"hour": 5, "minute": 1}
